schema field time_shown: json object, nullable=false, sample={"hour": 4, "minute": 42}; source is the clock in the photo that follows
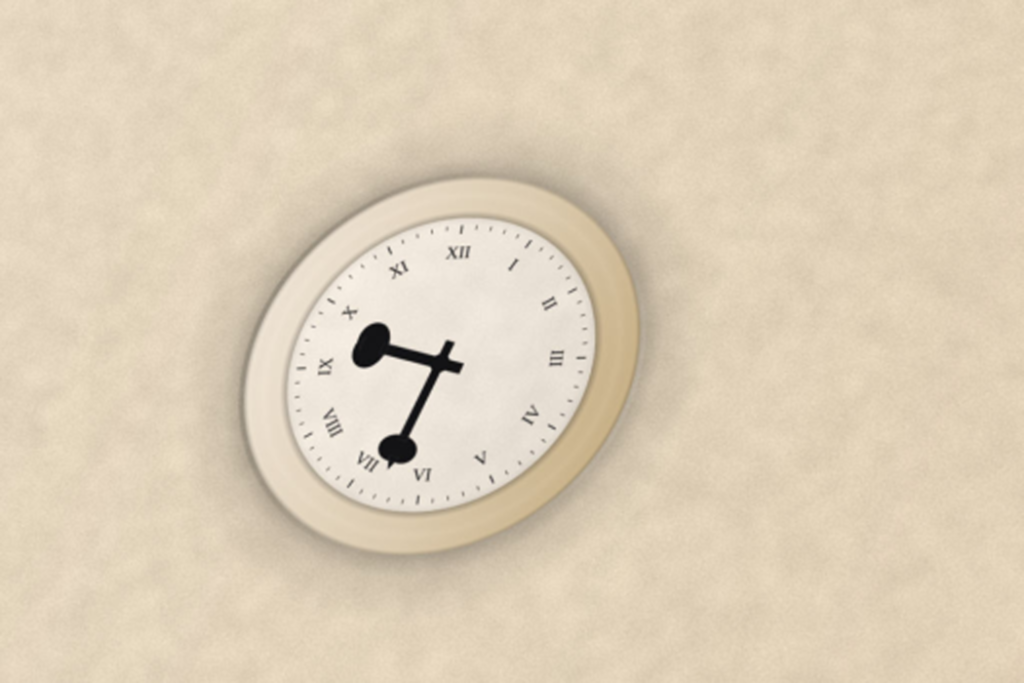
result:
{"hour": 9, "minute": 33}
